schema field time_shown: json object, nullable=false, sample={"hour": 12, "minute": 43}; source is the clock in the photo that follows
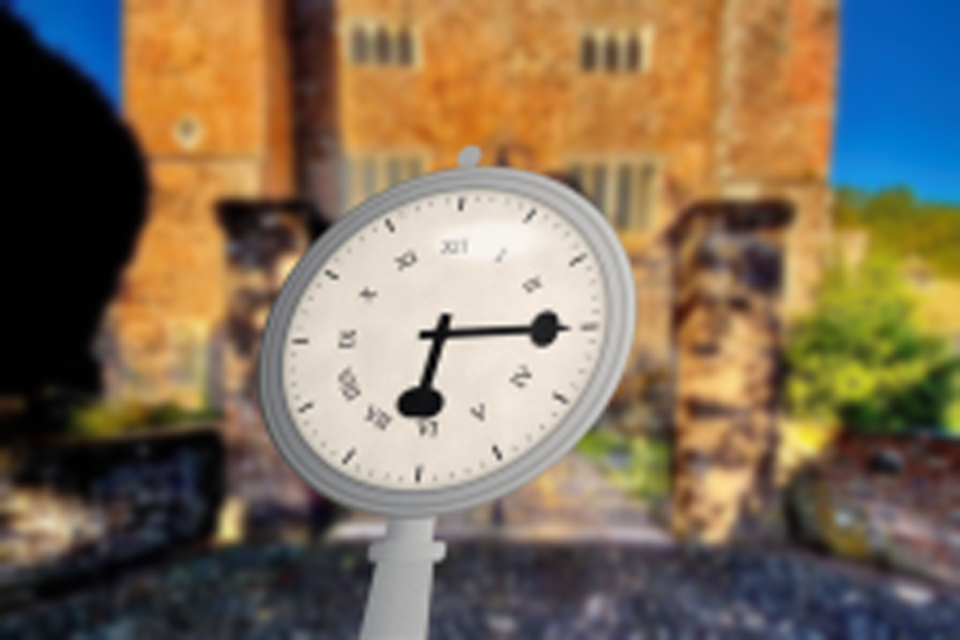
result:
{"hour": 6, "minute": 15}
